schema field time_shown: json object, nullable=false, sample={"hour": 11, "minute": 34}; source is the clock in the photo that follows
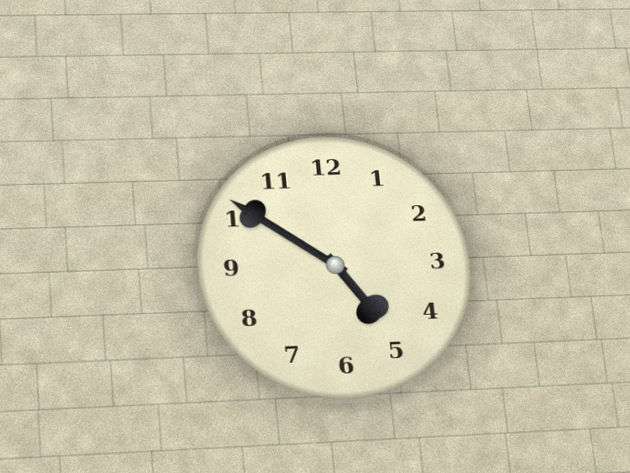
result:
{"hour": 4, "minute": 51}
